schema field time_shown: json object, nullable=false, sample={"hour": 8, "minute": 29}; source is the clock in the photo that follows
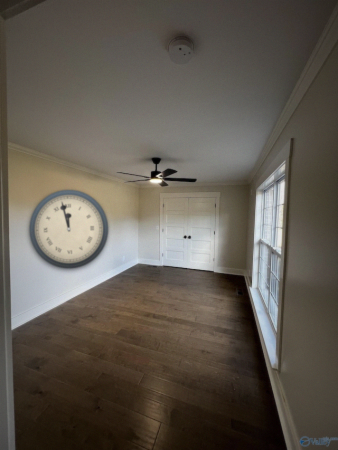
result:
{"hour": 11, "minute": 58}
